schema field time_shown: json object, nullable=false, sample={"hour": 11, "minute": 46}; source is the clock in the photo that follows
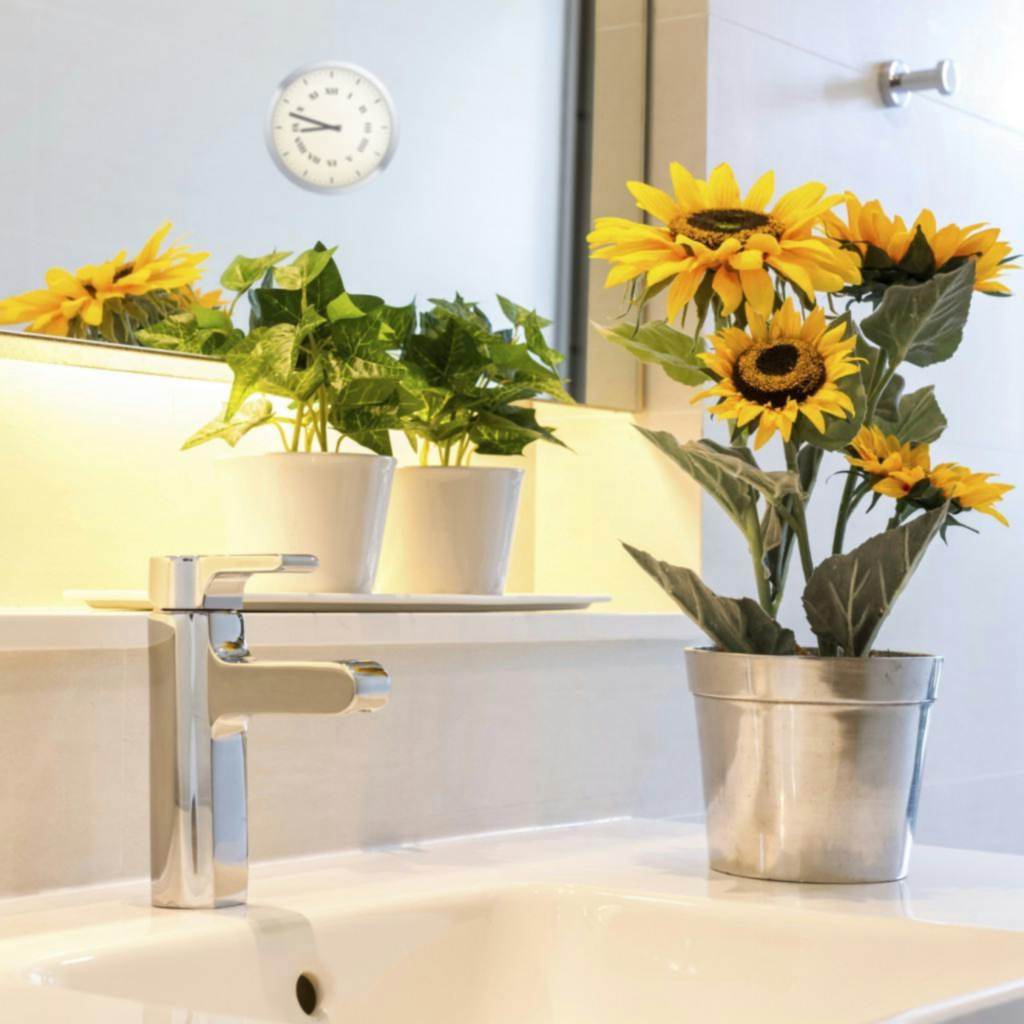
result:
{"hour": 8, "minute": 48}
